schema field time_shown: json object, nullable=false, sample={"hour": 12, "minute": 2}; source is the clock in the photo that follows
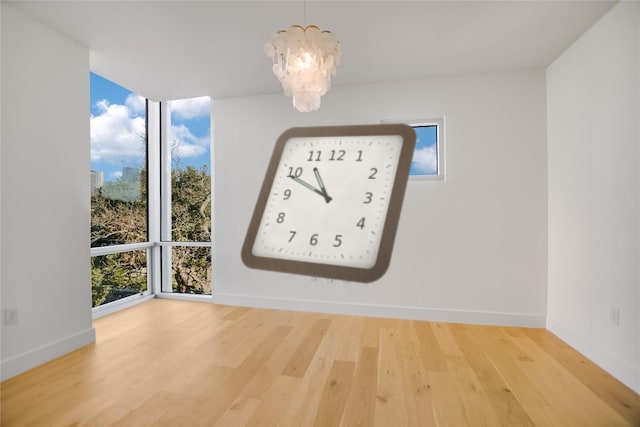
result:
{"hour": 10, "minute": 49}
